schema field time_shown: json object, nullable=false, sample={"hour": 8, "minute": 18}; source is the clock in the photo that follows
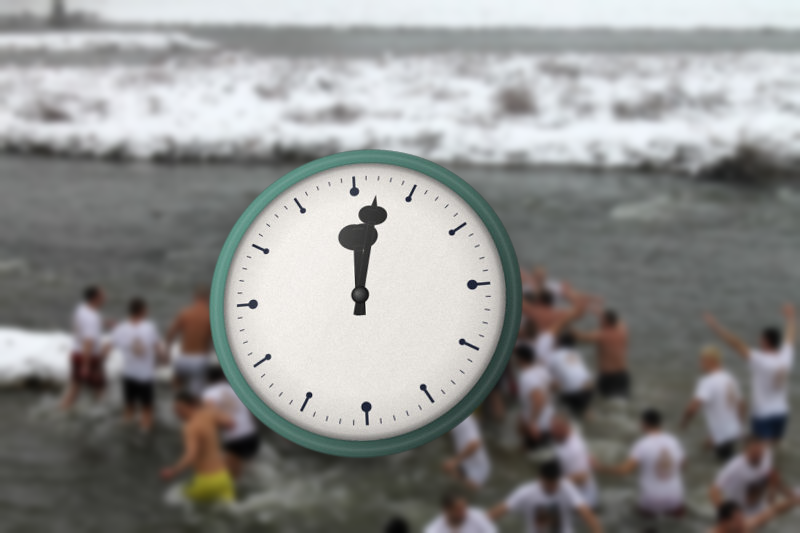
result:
{"hour": 12, "minute": 2}
